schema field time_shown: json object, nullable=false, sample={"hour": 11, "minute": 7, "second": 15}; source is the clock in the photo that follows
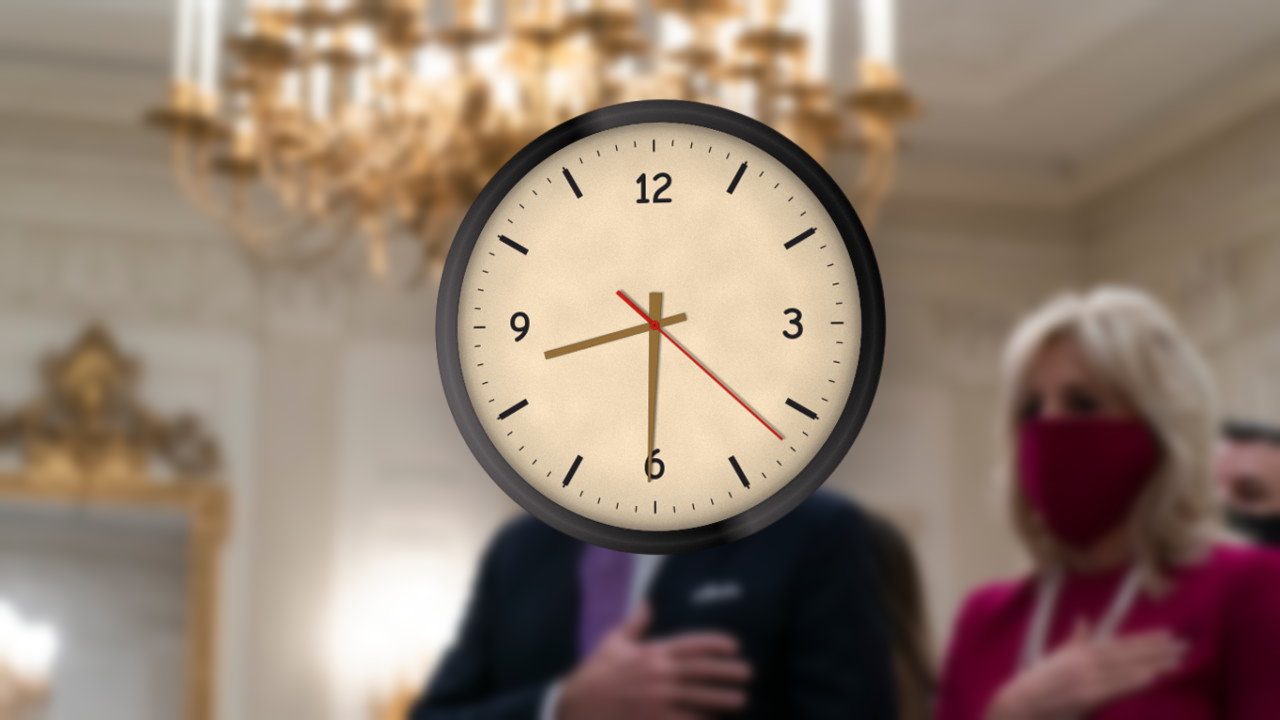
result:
{"hour": 8, "minute": 30, "second": 22}
